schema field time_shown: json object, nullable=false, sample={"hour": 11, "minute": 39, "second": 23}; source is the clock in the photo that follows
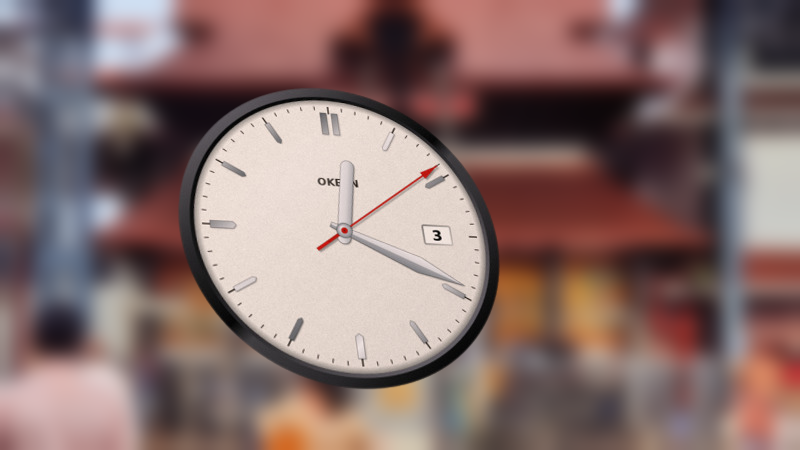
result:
{"hour": 12, "minute": 19, "second": 9}
